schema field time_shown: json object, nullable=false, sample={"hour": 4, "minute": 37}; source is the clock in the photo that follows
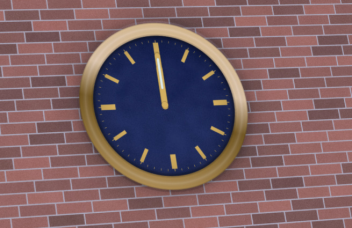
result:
{"hour": 12, "minute": 0}
